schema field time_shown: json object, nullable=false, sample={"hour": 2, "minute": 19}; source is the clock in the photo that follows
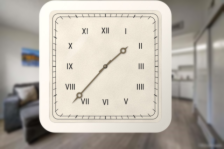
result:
{"hour": 1, "minute": 37}
